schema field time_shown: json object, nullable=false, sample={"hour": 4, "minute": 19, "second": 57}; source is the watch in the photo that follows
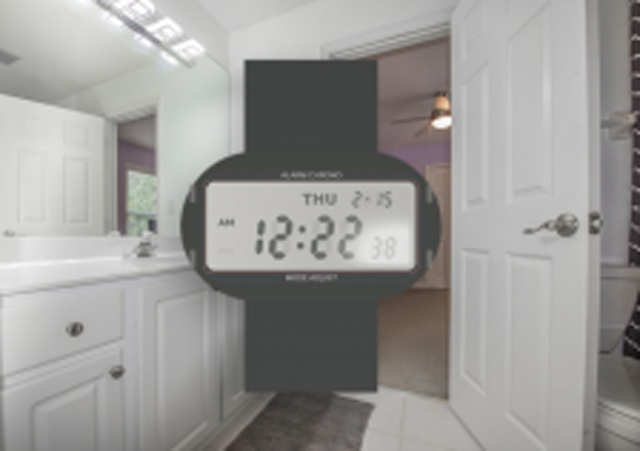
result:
{"hour": 12, "minute": 22, "second": 38}
